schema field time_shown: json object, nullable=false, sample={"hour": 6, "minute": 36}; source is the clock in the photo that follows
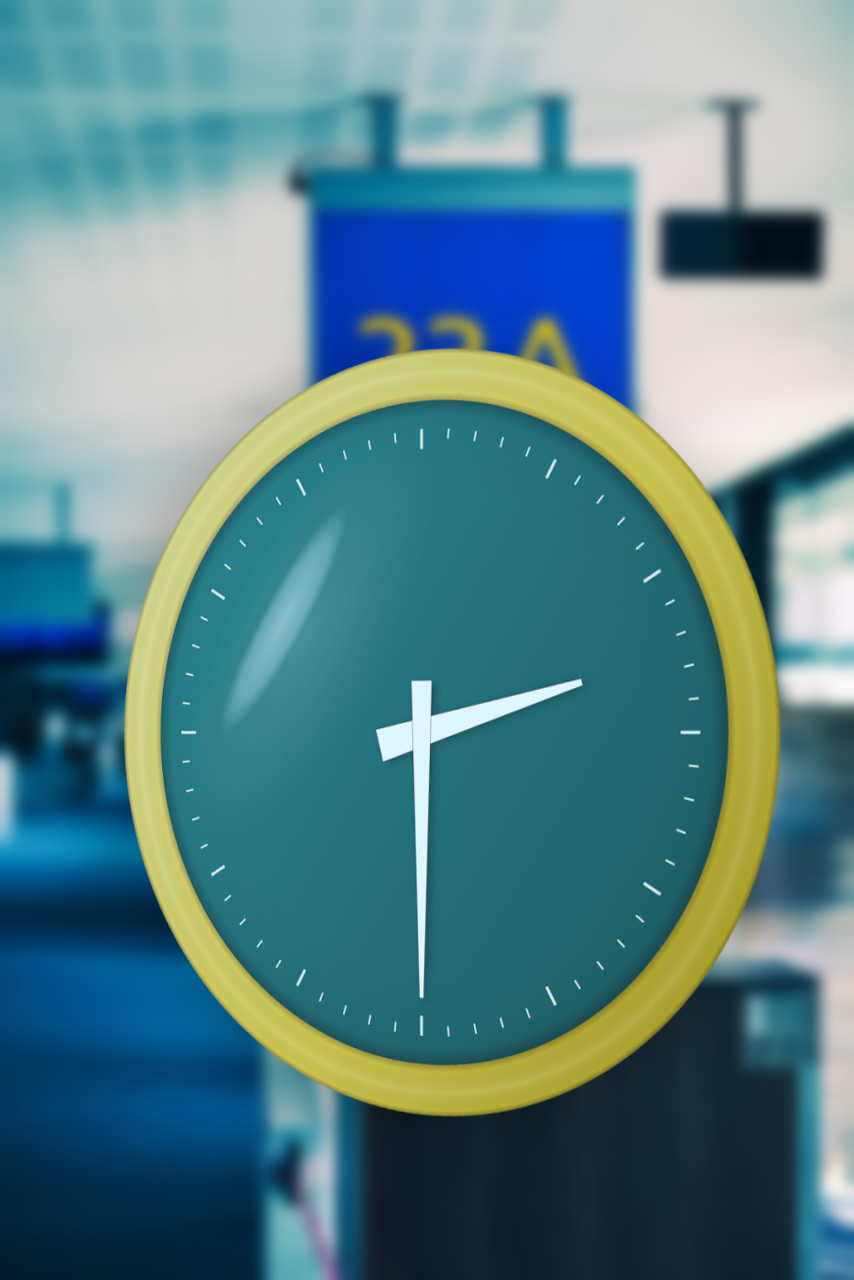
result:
{"hour": 2, "minute": 30}
